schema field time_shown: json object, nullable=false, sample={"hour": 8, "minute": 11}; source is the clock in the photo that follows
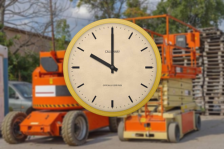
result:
{"hour": 10, "minute": 0}
